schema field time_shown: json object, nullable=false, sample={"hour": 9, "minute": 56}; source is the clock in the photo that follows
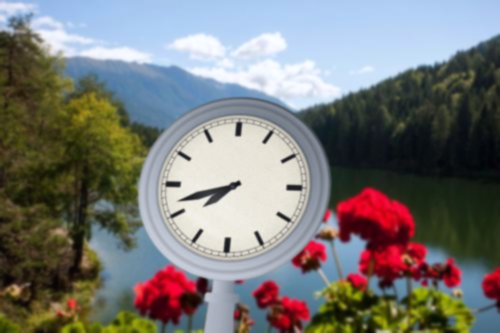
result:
{"hour": 7, "minute": 42}
